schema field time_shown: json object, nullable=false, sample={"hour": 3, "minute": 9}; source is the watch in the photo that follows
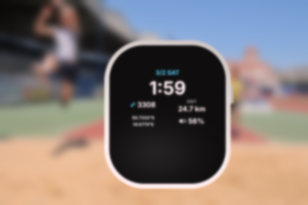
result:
{"hour": 1, "minute": 59}
